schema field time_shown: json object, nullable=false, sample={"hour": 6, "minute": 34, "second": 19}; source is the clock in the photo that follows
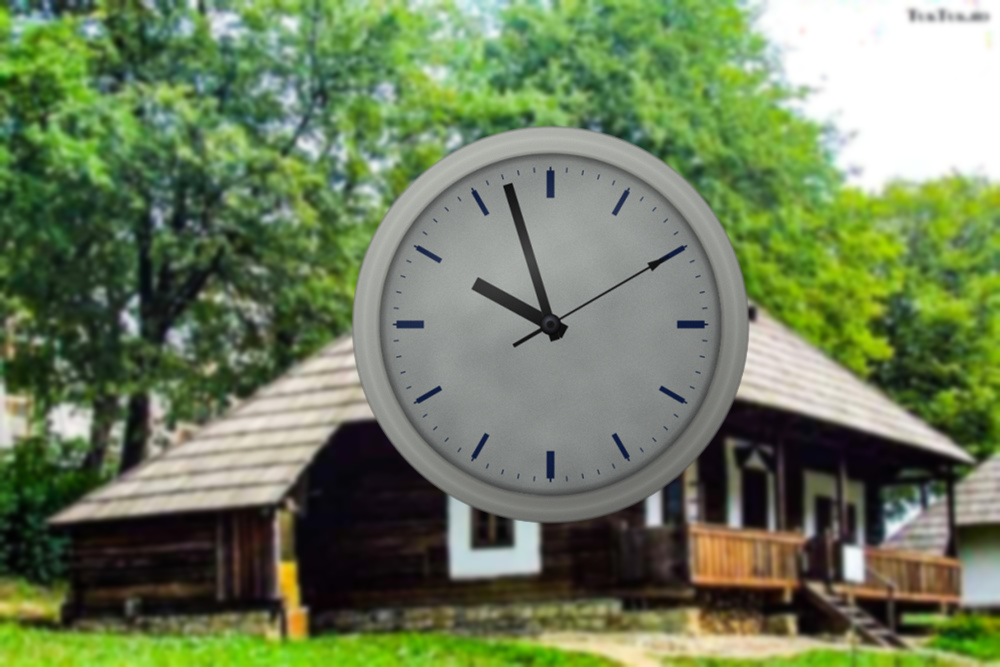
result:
{"hour": 9, "minute": 57, "second": 10}
